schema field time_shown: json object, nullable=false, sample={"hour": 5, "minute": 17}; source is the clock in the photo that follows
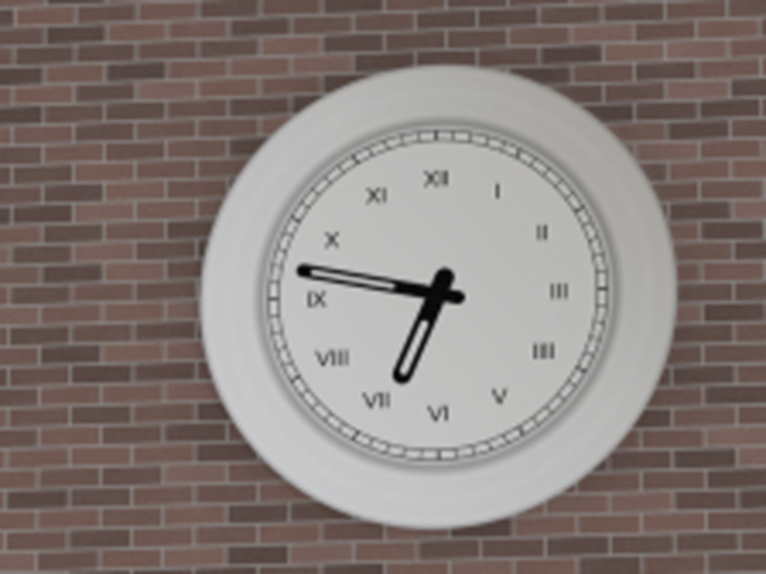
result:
{"hour": 6, "minute": 47}
